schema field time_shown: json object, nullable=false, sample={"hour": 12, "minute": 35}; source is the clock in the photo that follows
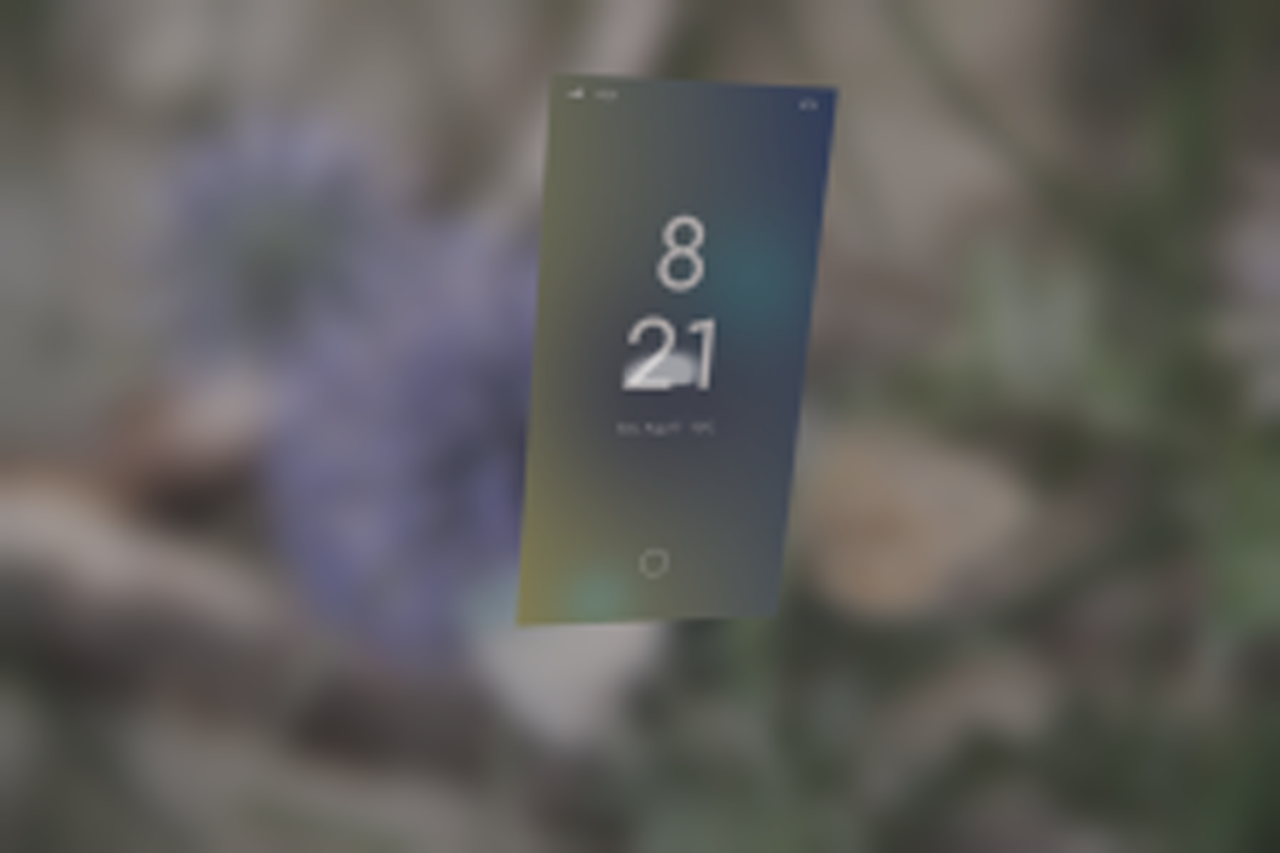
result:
{"hour": 8, "minute": 21}
